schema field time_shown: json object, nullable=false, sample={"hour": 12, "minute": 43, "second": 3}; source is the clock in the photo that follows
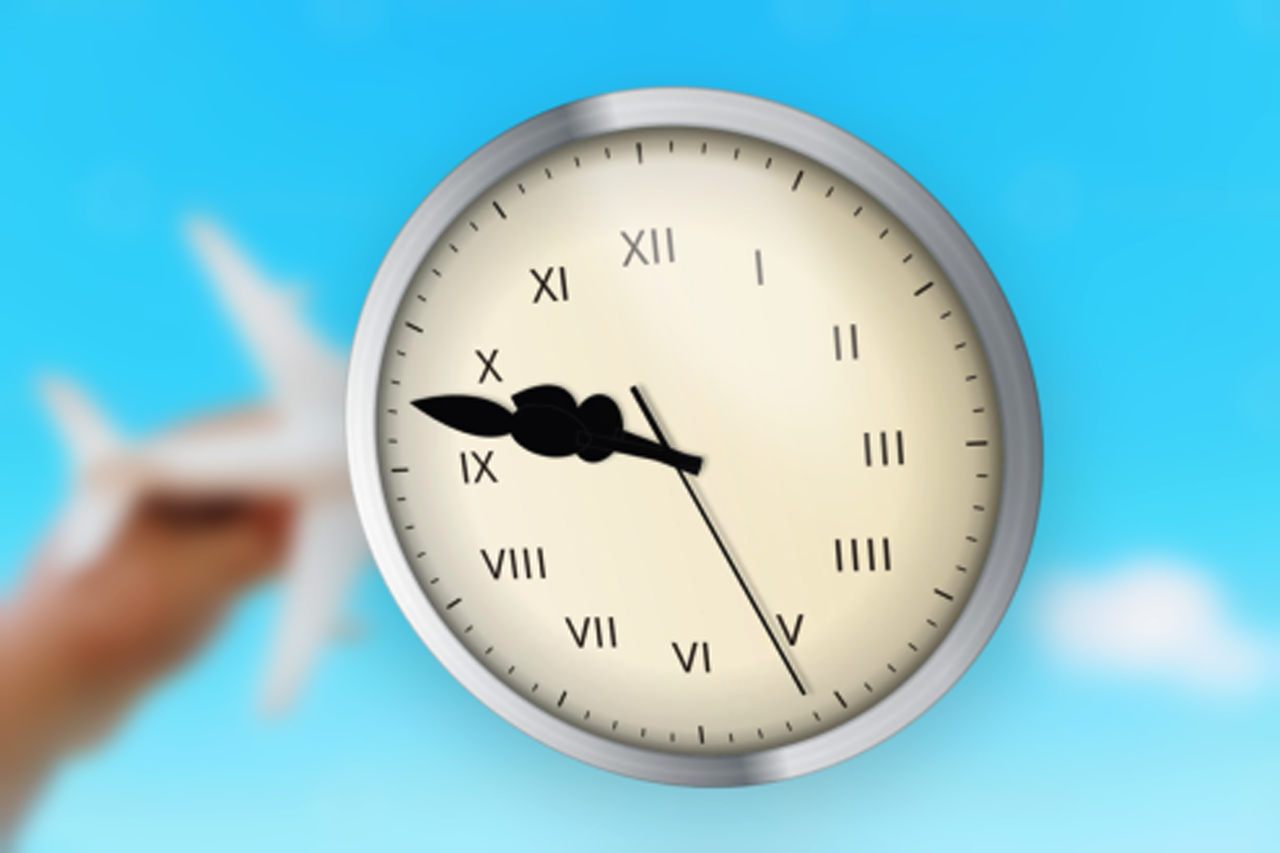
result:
{"hour": 9, "minute": 47, "second": 26}
